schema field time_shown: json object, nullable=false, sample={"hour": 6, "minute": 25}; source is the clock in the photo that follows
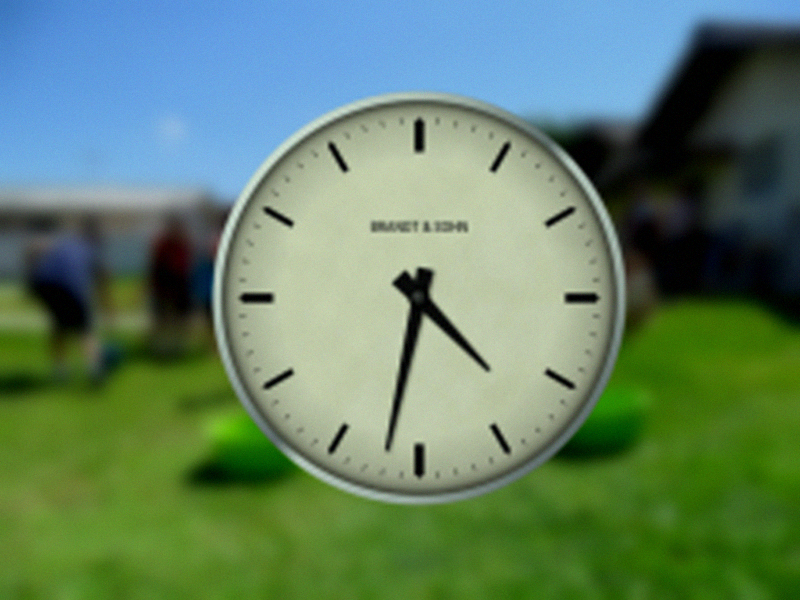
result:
{"hour": 4, "minute": 32}
